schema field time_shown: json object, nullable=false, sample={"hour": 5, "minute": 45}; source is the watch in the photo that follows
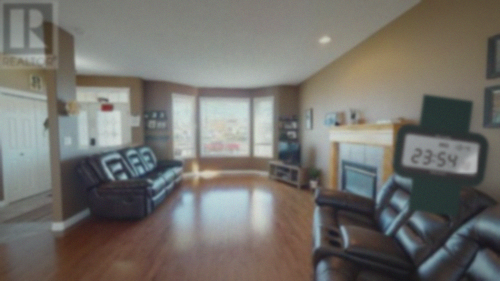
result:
{"hour": 23, "minute": 54}
